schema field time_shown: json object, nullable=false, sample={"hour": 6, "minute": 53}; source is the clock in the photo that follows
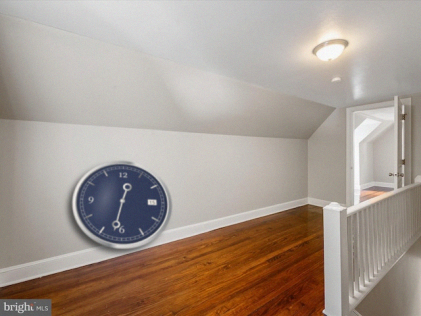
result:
{"hour": 12, "minute": 32}
